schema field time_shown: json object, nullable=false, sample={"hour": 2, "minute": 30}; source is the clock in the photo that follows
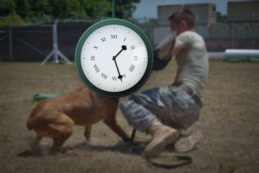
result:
{"hour": 1, "minute": 27}
